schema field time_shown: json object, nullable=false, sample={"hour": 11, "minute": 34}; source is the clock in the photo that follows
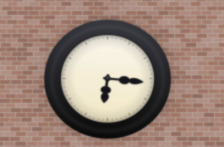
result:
{"hour": 6, "minute": 16}
